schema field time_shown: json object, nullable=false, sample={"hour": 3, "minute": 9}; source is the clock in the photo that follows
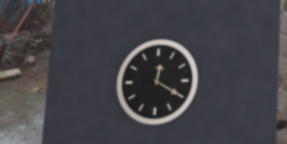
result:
{"hour": 12, "minute": 20}
